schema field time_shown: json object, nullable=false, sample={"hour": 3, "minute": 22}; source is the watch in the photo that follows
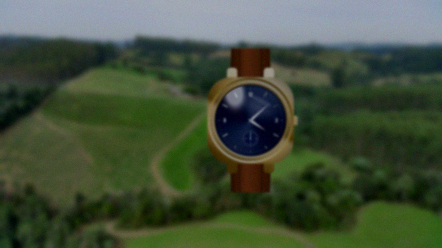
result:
{"hour": 4, "minute": 8}
